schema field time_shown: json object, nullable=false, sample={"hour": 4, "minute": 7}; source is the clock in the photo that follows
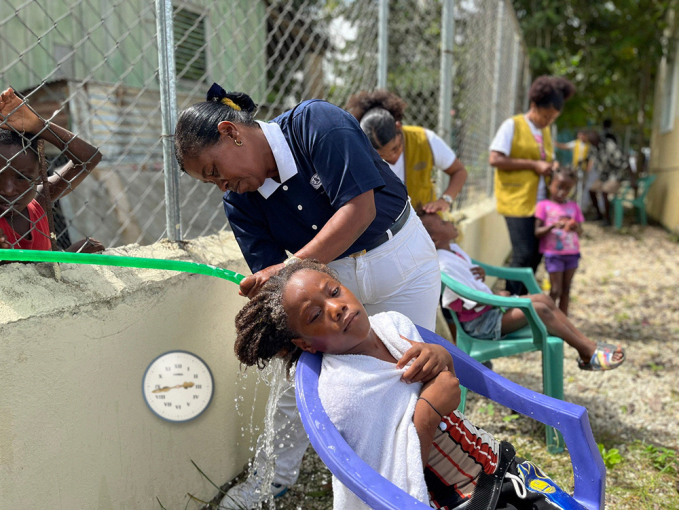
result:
{"hour": 2, "minute": 43}
